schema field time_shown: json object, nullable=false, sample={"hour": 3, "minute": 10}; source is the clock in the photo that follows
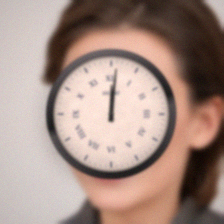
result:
{"hour": 12, "minute": 1}
